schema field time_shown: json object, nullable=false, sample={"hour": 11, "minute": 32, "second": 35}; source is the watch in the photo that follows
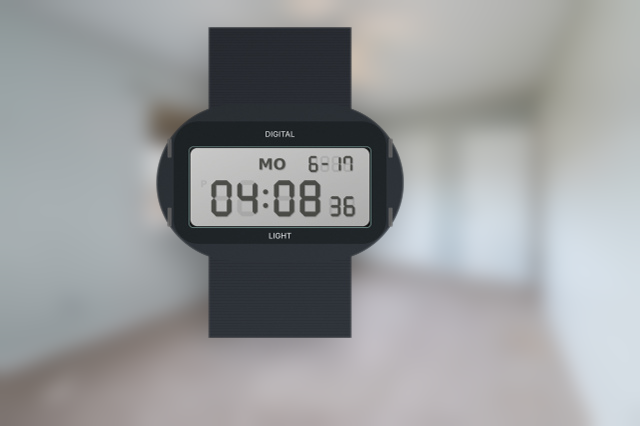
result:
{"hour": 4, "minute": 8, "second": 36}
